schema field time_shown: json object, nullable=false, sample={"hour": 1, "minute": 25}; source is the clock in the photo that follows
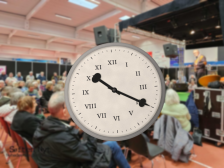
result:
{"hour": 10, "minute": 20}
